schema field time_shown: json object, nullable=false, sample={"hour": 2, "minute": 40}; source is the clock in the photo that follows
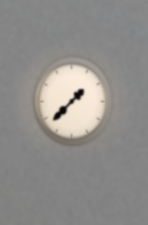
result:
{"hour": 1, "minute": 38}
